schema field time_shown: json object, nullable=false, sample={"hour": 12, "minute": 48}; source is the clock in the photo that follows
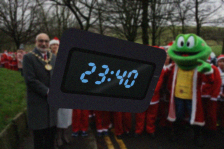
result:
{"hour": 23, "minute": 40}
